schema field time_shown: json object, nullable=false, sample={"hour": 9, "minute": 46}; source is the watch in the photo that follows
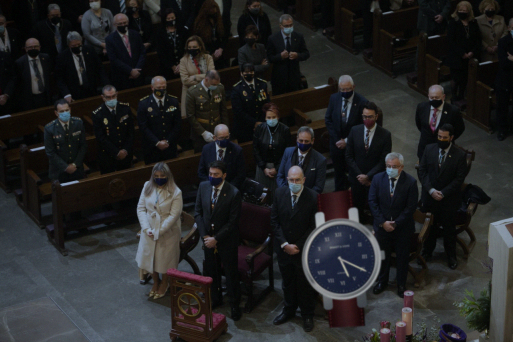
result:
{"hour": 5, "minute": 20}
